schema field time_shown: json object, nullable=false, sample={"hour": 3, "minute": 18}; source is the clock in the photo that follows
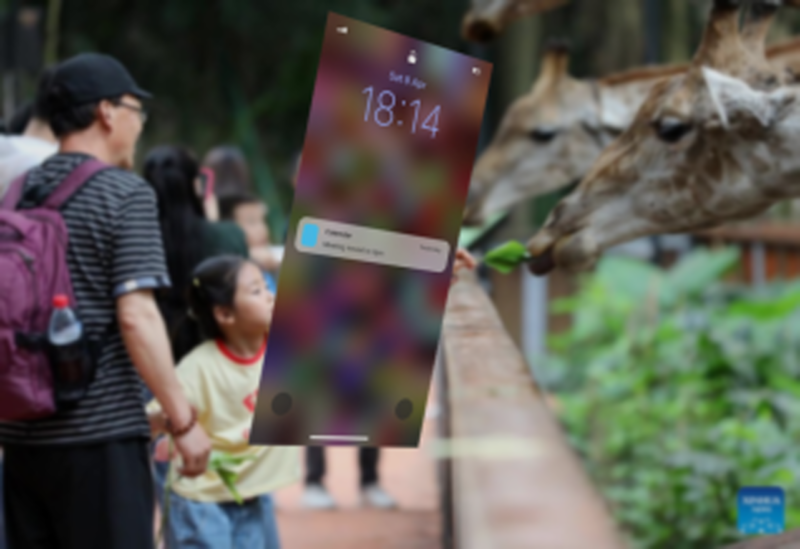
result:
{"hour": 18, "minute": 14}
